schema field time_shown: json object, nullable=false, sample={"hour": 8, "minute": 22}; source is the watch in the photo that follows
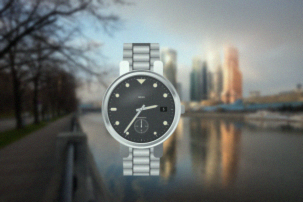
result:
{"hour": 2, "minute": 36}
